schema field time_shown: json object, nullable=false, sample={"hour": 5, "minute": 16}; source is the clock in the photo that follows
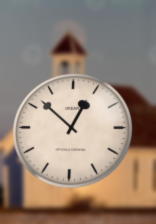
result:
{"hour": 12, "minute": 52}
